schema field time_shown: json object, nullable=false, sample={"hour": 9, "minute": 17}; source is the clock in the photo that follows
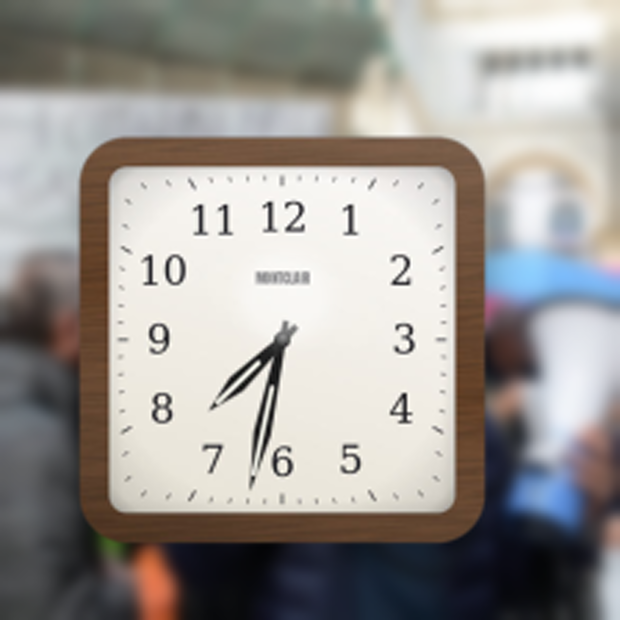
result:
{"hour": 7, "minute": 32}
